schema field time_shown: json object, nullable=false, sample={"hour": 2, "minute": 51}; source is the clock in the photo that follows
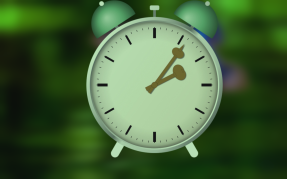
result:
{"hour": 2, "minute": 6}
